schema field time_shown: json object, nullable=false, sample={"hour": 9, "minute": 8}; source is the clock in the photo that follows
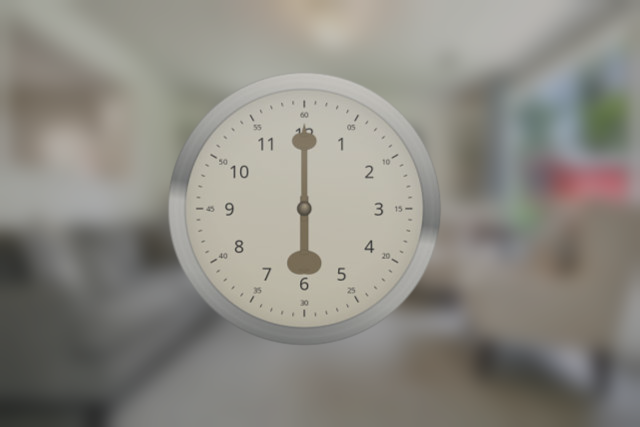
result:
{"hour": 6, "minute": 0}
